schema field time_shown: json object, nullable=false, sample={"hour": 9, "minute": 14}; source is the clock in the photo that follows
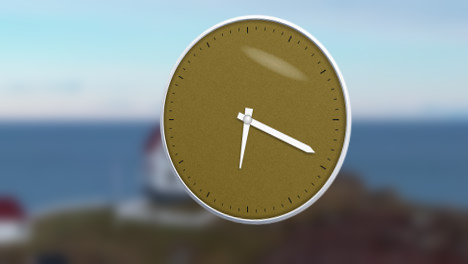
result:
{"hour": 6, "minute": 19}
